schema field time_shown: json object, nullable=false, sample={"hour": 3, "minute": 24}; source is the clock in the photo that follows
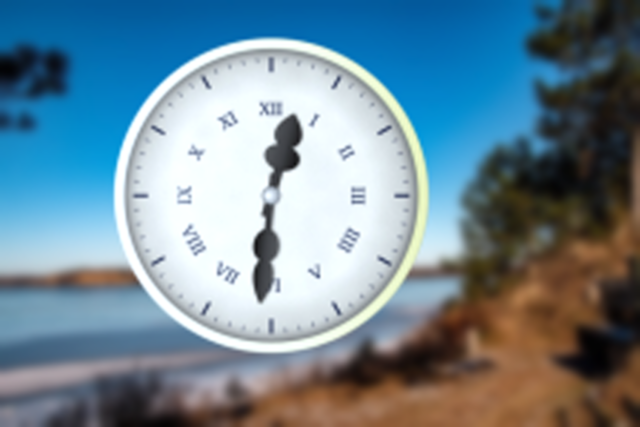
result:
{"hour": 12, "minute": 31}
